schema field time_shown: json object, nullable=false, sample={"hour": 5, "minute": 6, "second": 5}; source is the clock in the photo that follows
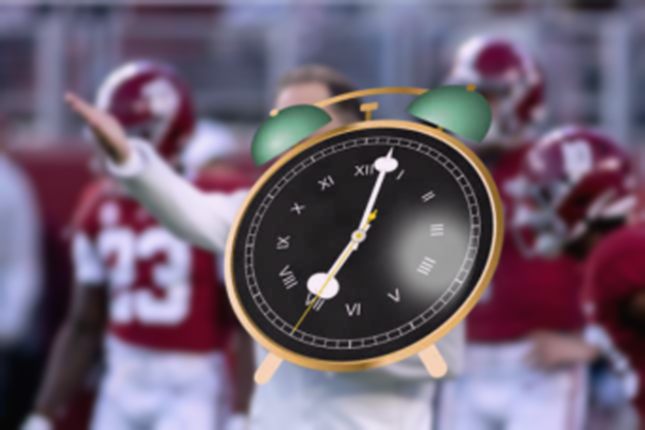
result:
{"hour": 7, "minute": 2, "second": 35}
